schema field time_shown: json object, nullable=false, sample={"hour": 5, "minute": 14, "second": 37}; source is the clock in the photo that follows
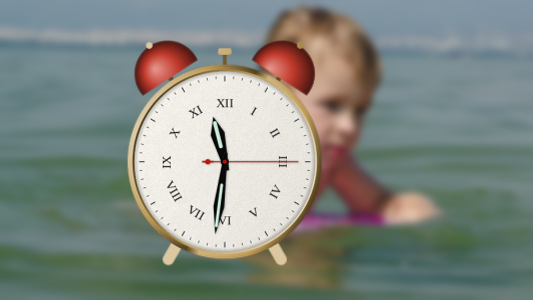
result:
{"hour": 11, "minute": 31, "second": 15}
